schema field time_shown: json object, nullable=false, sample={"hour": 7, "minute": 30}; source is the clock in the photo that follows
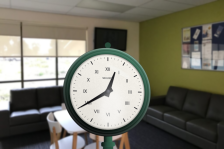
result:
{"hour": 12, "minute": 40}
